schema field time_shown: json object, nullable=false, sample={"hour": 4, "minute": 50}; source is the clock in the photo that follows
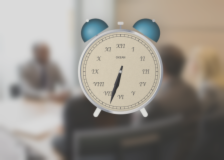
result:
{"hour": 6, "minute": 33}
